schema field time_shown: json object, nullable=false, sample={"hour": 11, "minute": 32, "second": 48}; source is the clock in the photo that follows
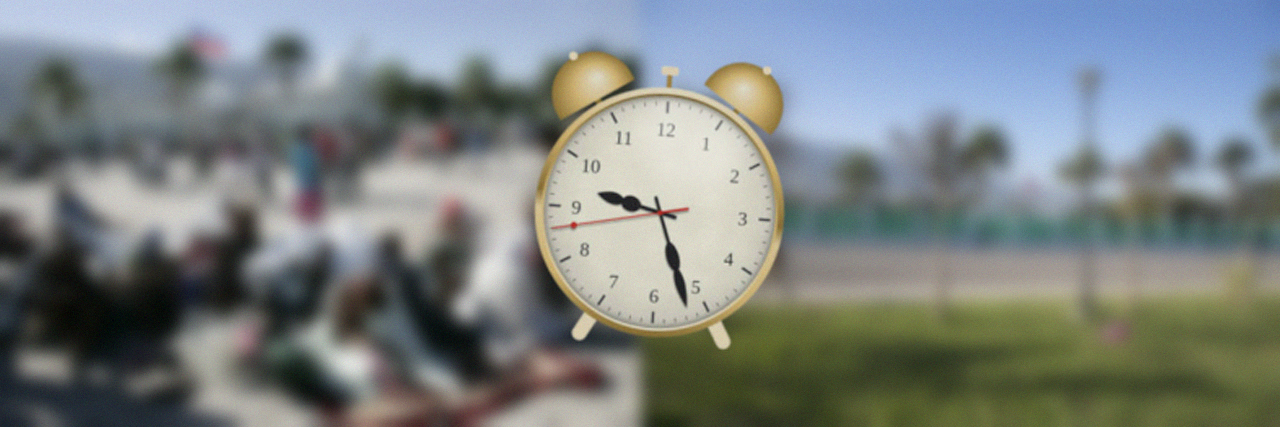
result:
{"hour": 9, "minute": 26, "second": 43}
